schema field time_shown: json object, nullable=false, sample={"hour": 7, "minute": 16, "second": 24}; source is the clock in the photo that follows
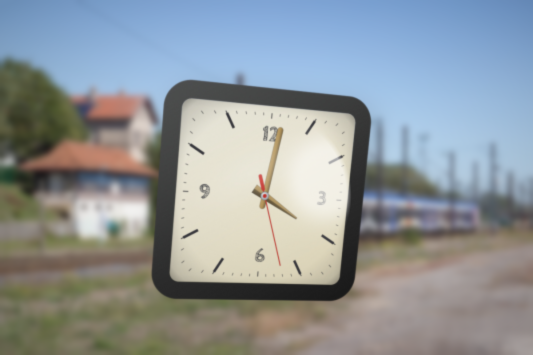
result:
{"hour": 4, "minute": 1, "second": 27}
